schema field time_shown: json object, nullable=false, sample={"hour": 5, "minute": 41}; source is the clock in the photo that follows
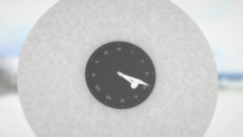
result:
{"hour": 4, "minute": 19}
